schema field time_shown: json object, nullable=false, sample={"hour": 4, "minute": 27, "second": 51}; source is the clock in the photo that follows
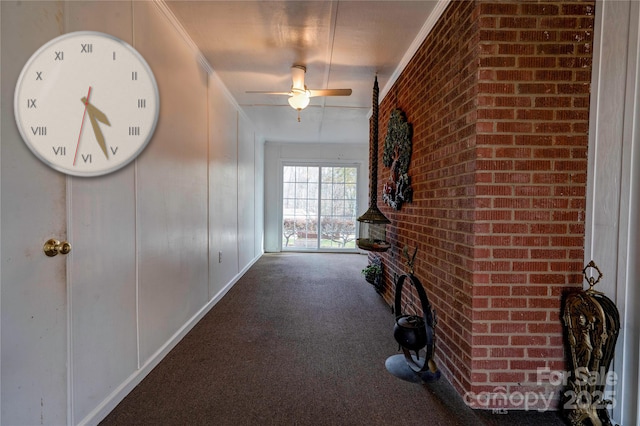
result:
{"hour": 4, "minute": 26, "second": 32}
